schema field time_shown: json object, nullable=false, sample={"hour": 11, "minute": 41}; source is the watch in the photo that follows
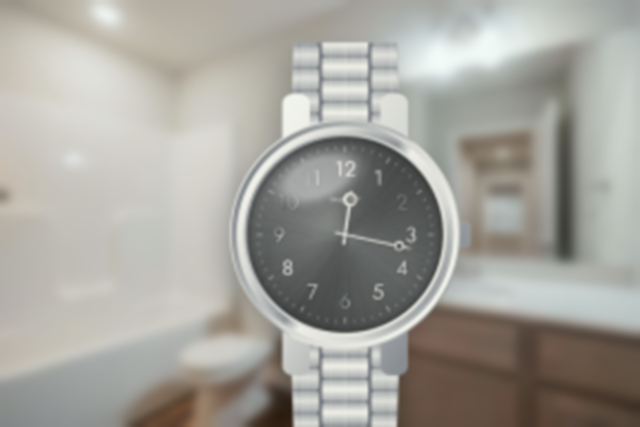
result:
{"hour": 12, "minute": 17}
